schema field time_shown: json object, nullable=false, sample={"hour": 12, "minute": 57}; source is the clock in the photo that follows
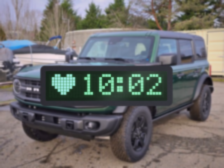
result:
{"hour": 10, "minute": 2}
